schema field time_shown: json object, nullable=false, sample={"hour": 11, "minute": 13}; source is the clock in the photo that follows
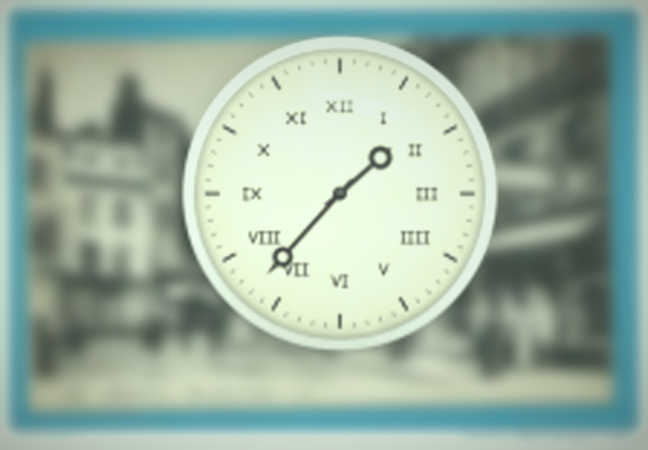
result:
{"hour": 1, "minute": 37}
